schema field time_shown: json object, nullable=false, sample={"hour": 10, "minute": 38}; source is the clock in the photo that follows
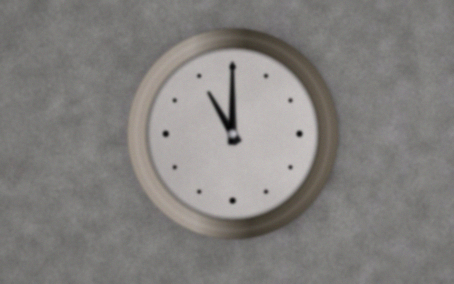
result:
{"hour": 11, "minute": 0}
